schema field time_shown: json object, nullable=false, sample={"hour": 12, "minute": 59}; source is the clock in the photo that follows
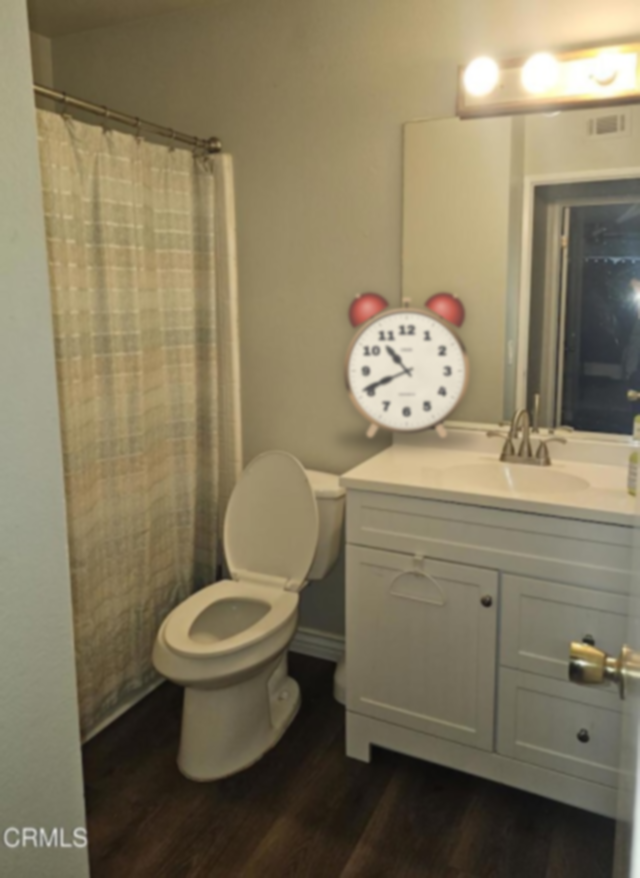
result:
{"hour": 10, "minute": 41}
